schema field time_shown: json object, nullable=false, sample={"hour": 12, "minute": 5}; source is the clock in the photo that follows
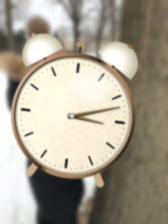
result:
{"hour": 3, "minute": 12}
